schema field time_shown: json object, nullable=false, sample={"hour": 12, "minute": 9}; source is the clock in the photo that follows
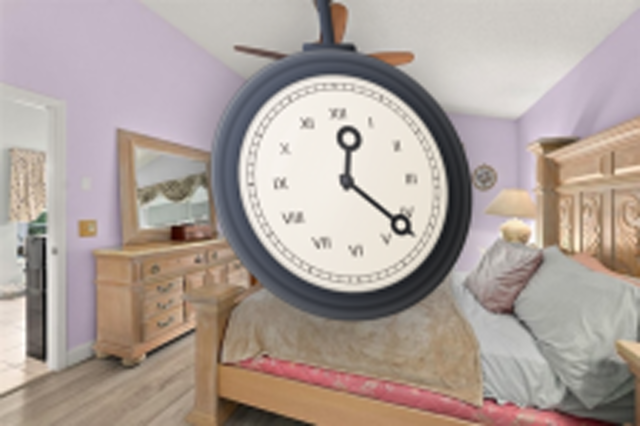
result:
{"hour": 12, "minute": 22}
